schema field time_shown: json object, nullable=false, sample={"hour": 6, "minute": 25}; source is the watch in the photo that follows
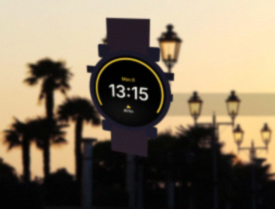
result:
{"hour": 13, "minute": 15}
